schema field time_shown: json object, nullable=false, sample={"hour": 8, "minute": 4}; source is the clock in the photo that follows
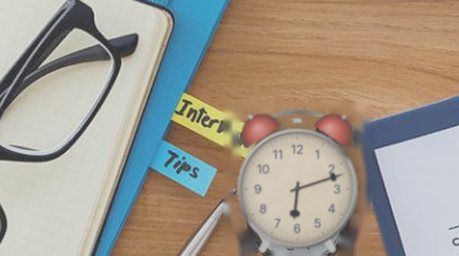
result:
{"hour": 6, "minute": 12}
